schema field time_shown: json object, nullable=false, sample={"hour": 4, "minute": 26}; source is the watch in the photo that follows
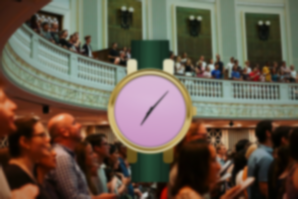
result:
{"hour": 7, "minute": 7}
